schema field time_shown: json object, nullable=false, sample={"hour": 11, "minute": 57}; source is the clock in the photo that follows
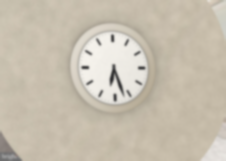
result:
{"hour": 6, "minute": 27}
